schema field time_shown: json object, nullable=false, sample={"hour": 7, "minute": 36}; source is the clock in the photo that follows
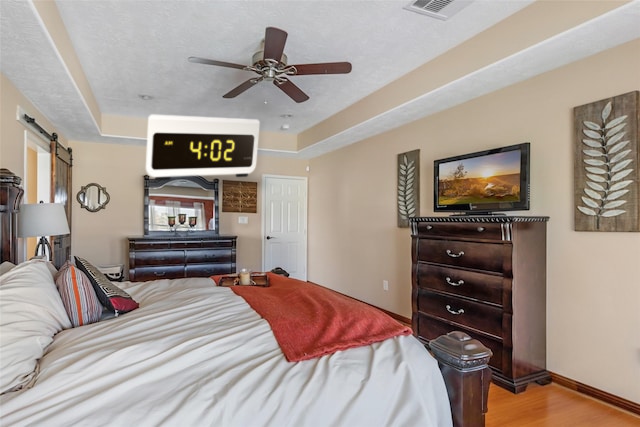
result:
{"hour": 4, "minute": 2}
